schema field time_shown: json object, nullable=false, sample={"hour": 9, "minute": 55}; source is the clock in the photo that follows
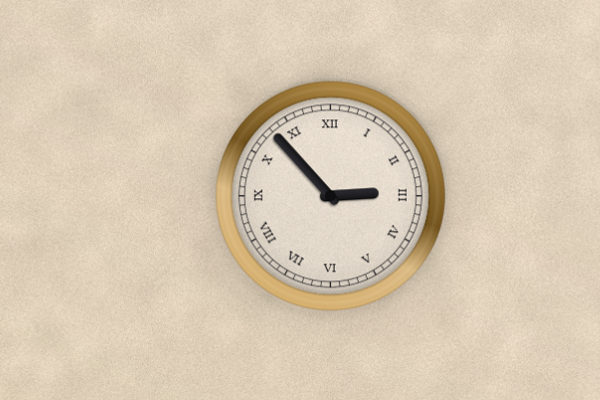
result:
{"hour": 2, "minute": 53}
